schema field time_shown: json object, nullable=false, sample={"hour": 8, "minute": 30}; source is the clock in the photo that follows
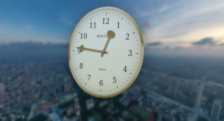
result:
{"hour": 12, "minute": 46}
